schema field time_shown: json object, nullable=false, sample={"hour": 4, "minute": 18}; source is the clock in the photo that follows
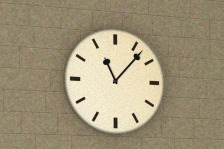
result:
{"hour": 11, "minute": 7}
